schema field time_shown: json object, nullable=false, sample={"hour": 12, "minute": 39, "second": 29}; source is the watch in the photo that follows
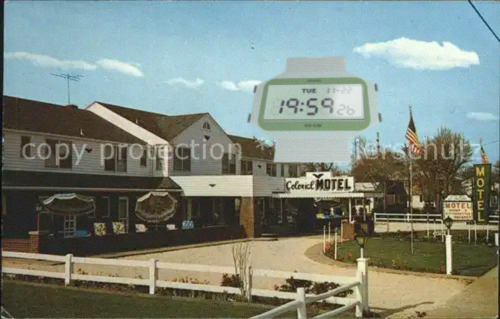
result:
{"hour": 19, "minute": 59, "second": 26}
